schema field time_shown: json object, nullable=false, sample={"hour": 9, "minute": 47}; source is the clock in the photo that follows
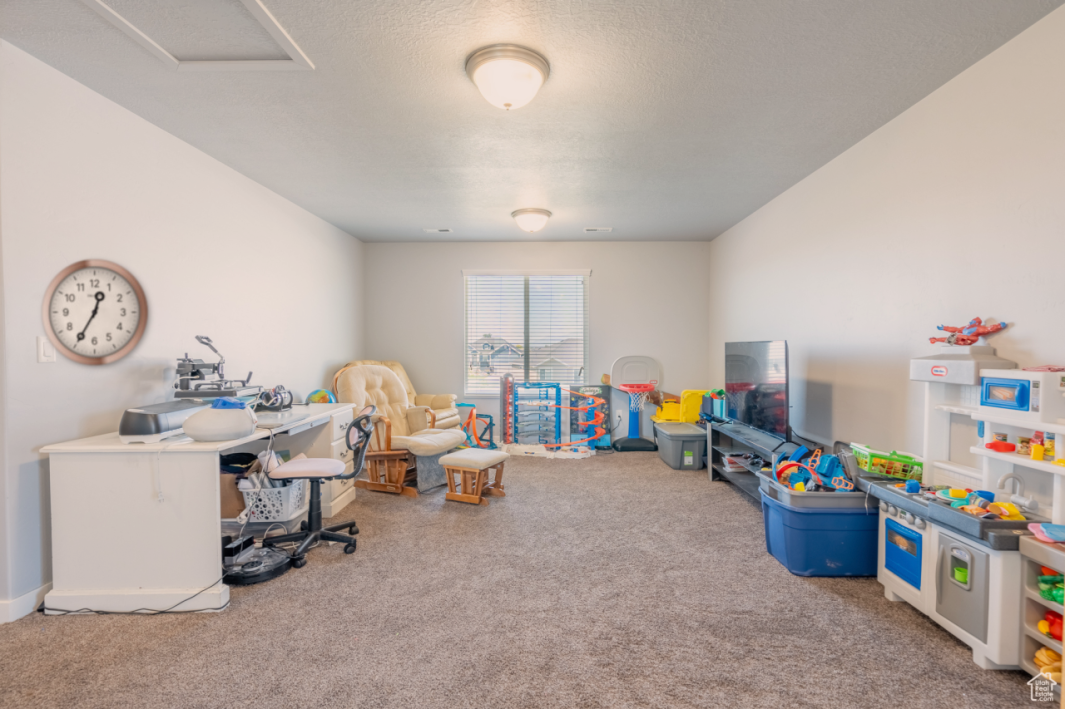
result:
{"hour": 12, "minute": 35}
